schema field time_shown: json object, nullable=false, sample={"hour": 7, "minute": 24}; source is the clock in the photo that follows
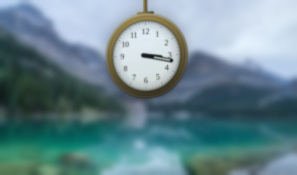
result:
{"hour": 3, "minute": 17}
